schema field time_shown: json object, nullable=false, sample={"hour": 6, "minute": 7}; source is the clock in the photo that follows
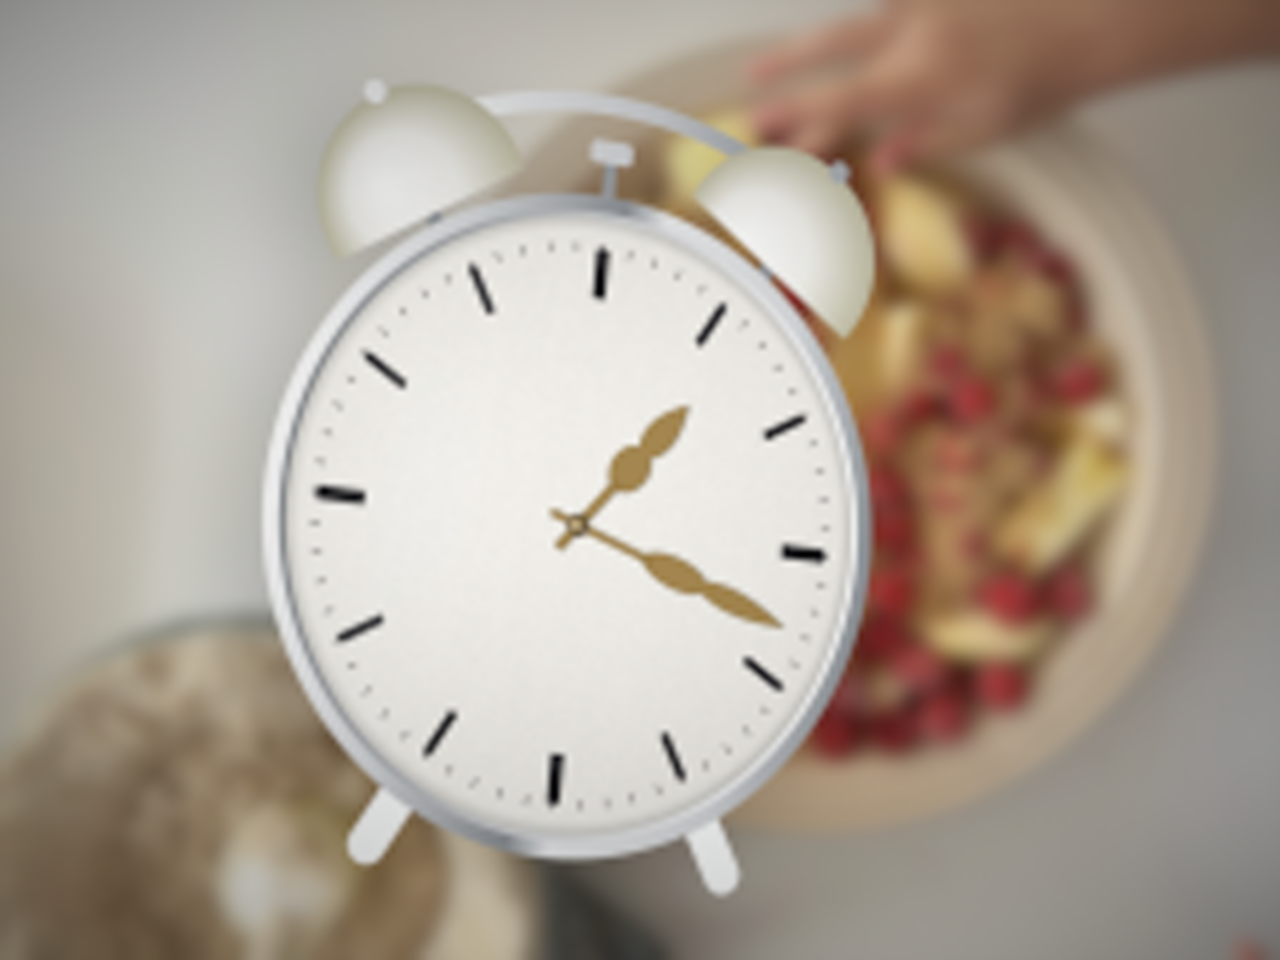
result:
{"hour": 1, "minute": 18}
